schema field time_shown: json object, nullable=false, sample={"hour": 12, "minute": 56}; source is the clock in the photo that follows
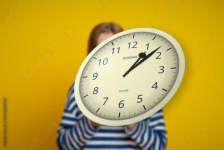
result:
{"hour": 1, "minute": 8}
